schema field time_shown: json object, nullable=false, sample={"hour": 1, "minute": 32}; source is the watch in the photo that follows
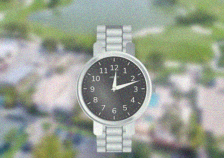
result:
{"hour": 12, "minute": 12}
